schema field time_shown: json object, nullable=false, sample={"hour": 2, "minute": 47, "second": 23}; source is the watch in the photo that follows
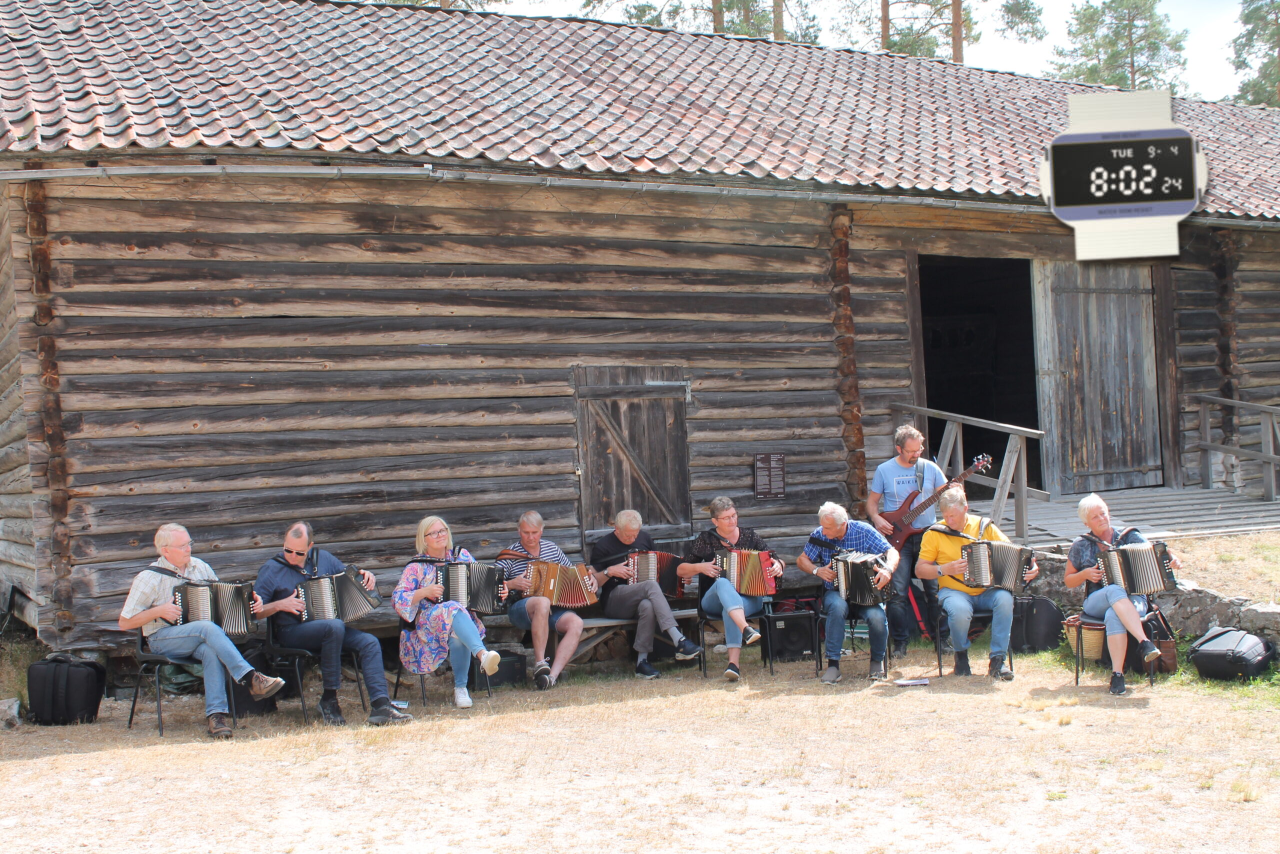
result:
{"hour": 8, "minute": 2, "second": 24}
